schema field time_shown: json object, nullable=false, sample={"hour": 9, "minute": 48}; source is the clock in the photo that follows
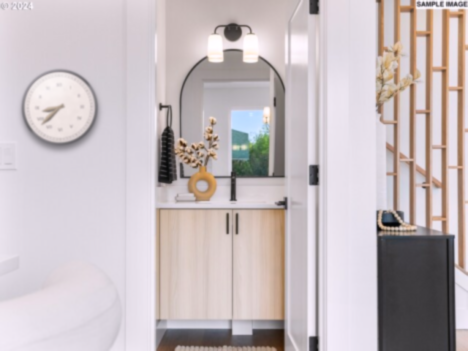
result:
{"hour": 8, "minute": 38}
